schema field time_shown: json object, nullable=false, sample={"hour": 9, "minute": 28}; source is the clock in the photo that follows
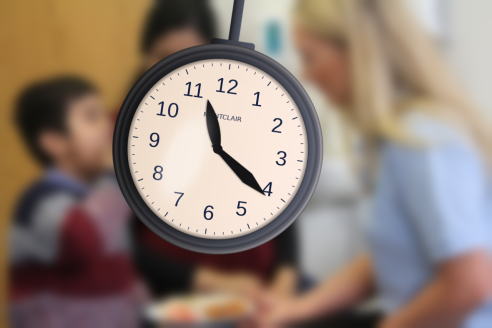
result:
{"hour": 11, "minute": 21}
